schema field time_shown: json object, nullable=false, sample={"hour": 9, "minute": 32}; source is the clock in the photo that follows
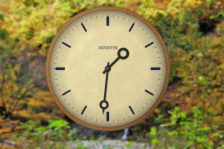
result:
{"hour": 1, "minute": 31}
